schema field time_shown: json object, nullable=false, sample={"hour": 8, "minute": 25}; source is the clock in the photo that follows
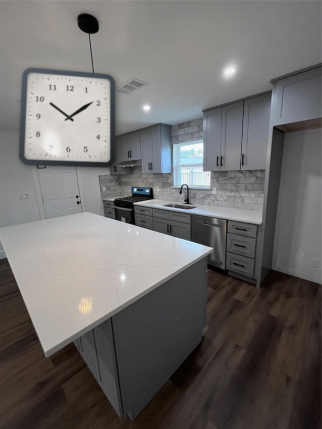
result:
{"hour": 10, "minute": 9}
